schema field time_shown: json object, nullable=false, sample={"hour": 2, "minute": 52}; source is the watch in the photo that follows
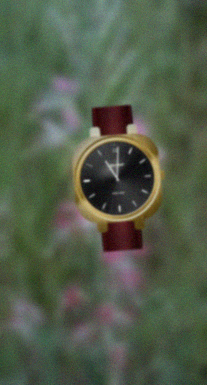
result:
{"hour": 11, "minute": 1}
